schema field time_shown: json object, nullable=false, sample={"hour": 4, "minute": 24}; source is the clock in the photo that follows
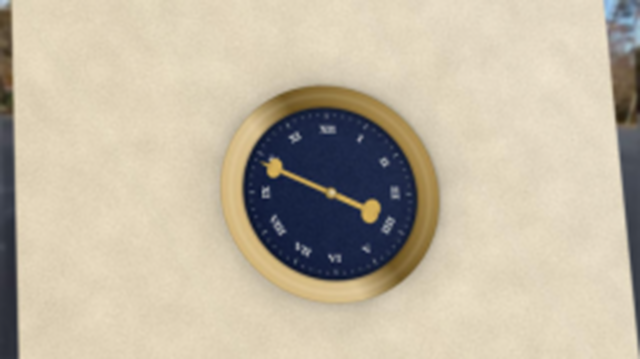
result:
{"hour": 3, "minute": 49}
